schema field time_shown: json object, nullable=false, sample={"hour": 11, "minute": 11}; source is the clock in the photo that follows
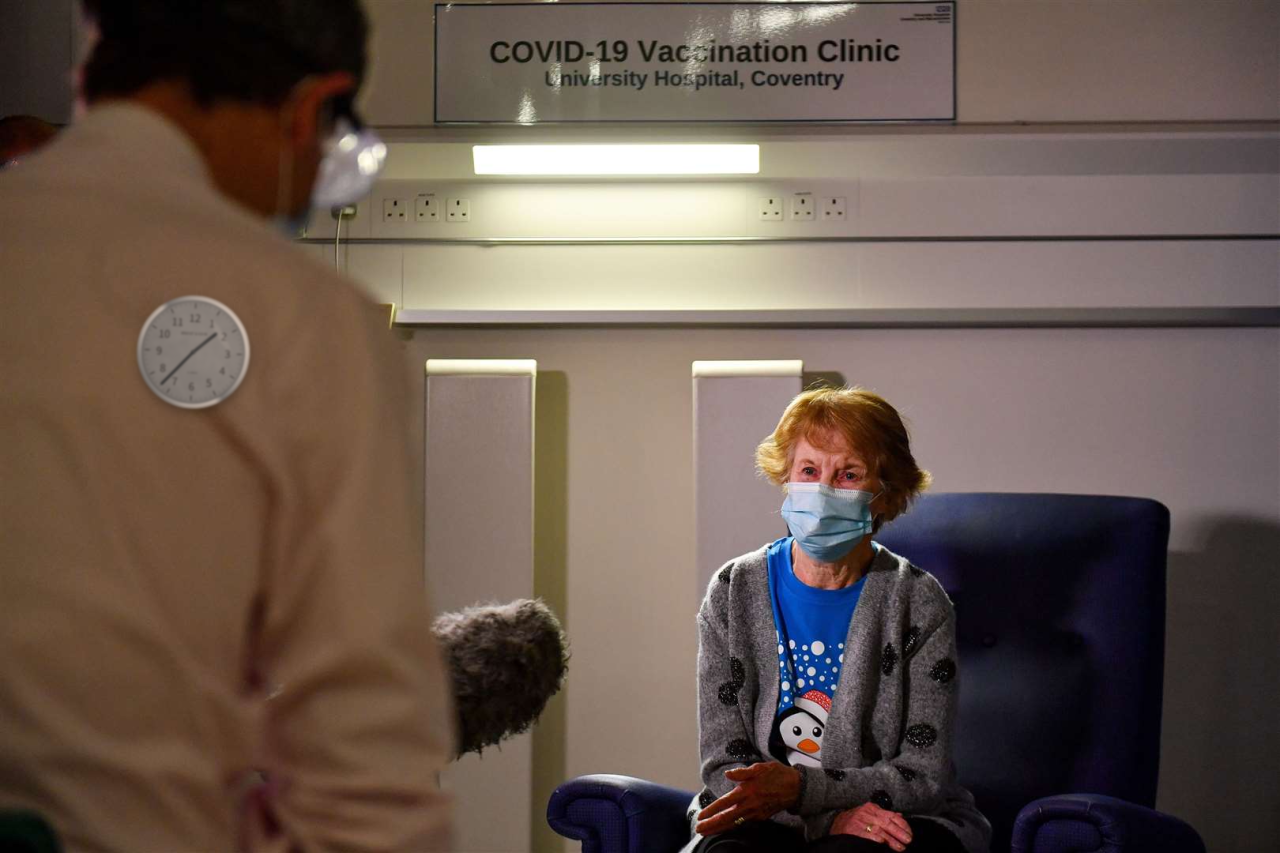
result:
{"hour": 1, "minute": 37}
